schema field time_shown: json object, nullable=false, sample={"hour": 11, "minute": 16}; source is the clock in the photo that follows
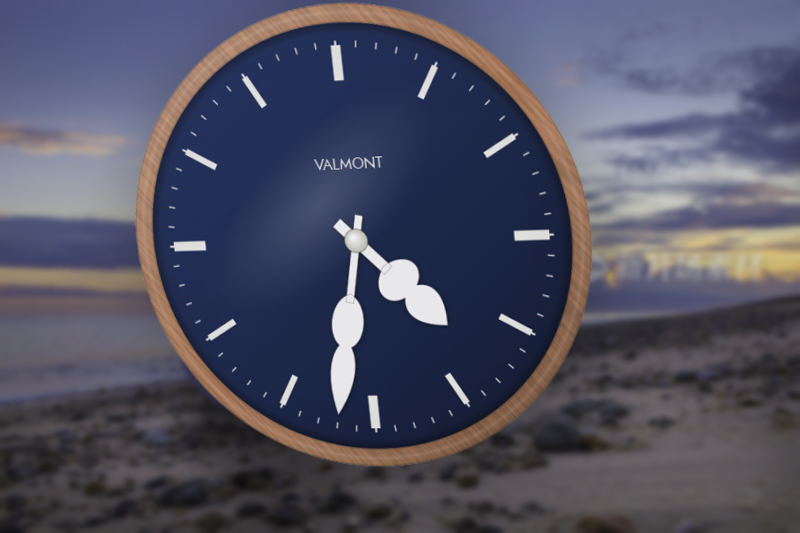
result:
{"hour": 4, "minute": 32}
